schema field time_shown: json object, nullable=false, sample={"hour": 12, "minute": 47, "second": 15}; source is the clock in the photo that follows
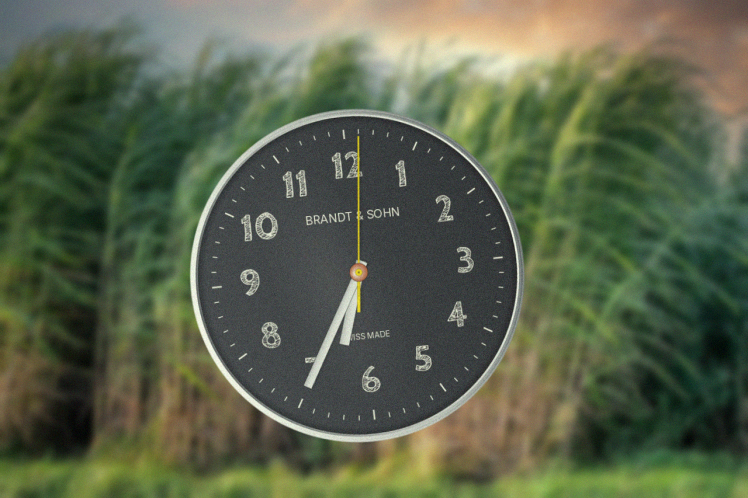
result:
{"hour": 6, "minute": 35, "second": 1}
